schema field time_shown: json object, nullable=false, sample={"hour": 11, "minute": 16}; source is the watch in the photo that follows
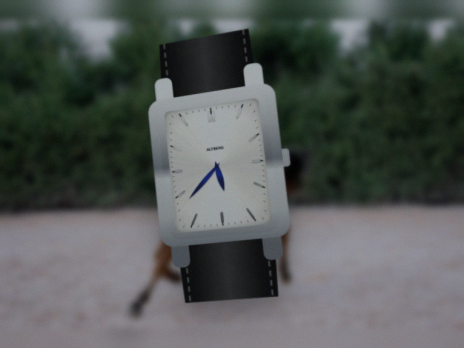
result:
{"hour": 5, "minute": 38}
